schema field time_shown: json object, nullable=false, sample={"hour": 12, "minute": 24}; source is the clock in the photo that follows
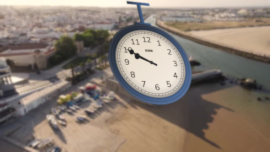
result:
{"hour": 9, "minute": 50}
